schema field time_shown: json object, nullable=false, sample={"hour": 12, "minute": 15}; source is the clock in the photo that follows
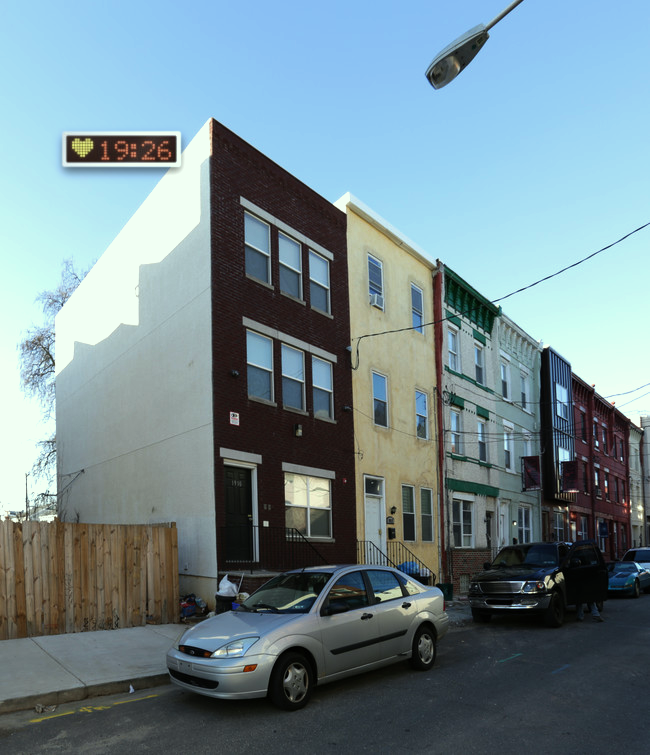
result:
{"hour": 19, "minute": 26}
